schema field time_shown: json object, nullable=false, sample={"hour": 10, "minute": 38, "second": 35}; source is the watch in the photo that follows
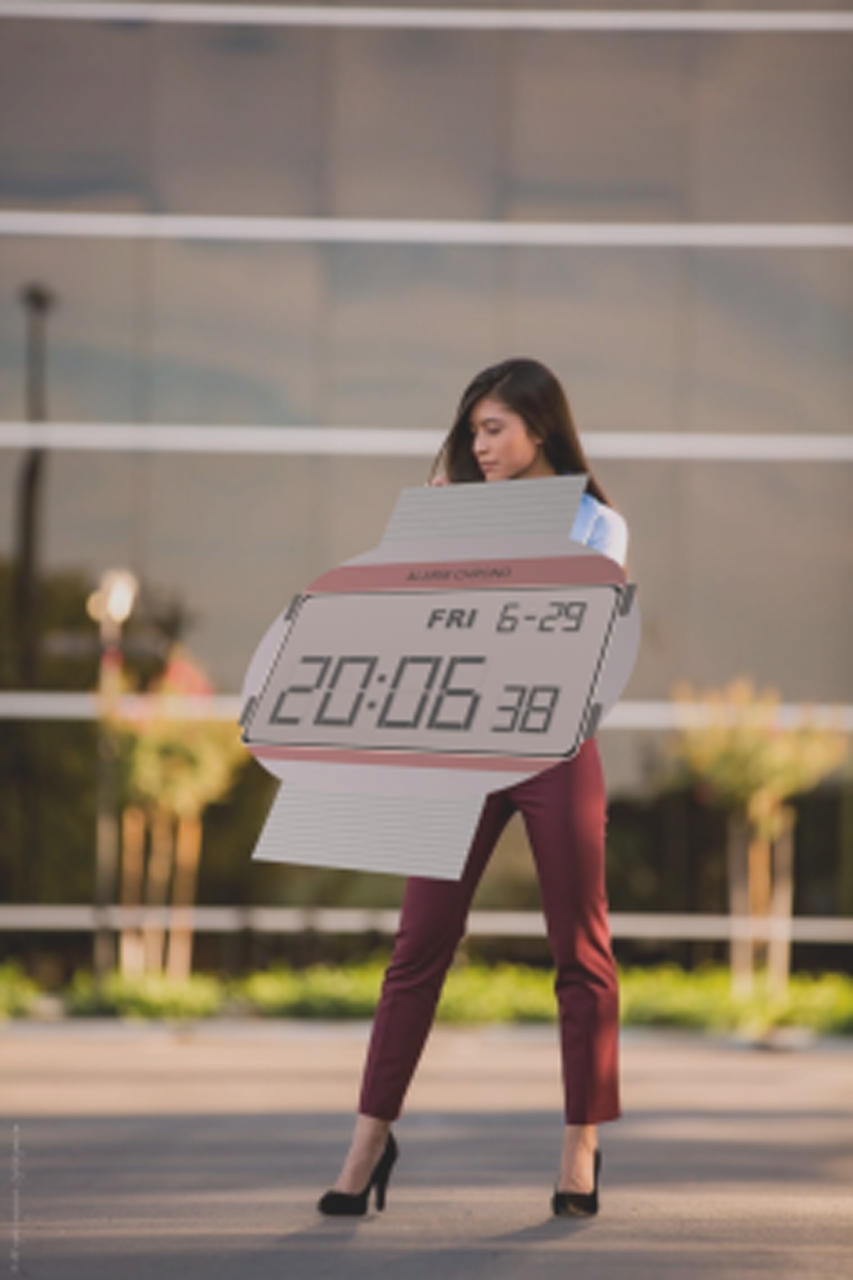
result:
{"hour": 20, "minute": 6, "second": 38}
